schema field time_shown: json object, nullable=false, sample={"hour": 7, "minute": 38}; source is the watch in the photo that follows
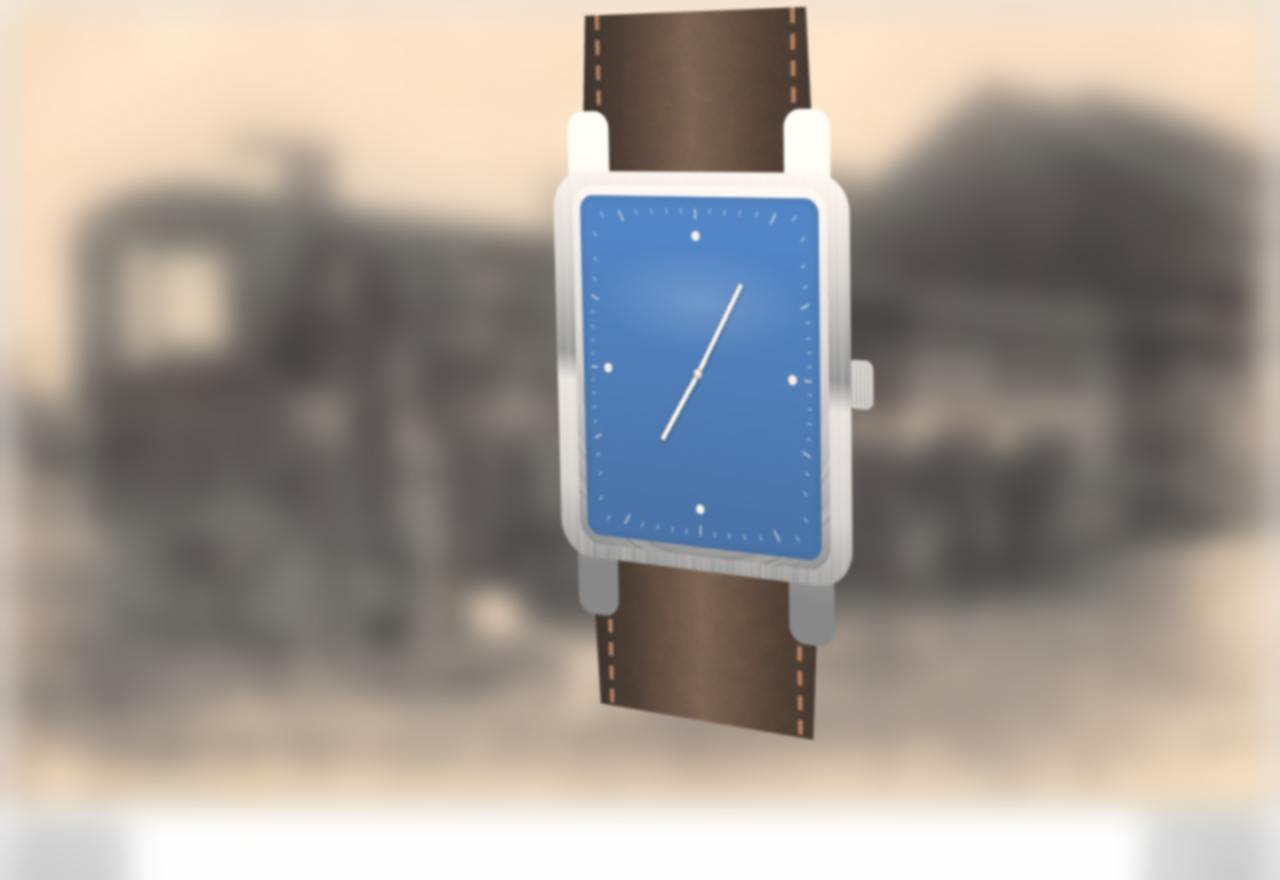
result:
{"hour": 7, "minute": 5}
